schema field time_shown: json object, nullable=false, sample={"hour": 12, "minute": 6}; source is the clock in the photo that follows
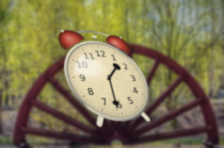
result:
{"hour": 1, "minute": 31}
